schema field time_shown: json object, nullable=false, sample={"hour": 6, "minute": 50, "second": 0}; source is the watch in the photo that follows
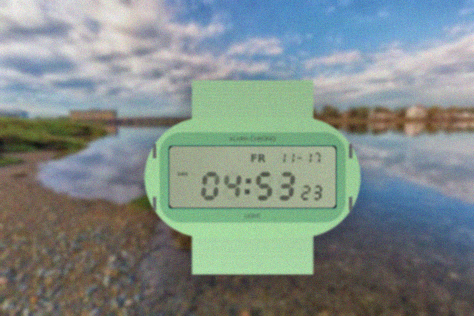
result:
{"hour": 4, "minute": 53, "second": 23}
